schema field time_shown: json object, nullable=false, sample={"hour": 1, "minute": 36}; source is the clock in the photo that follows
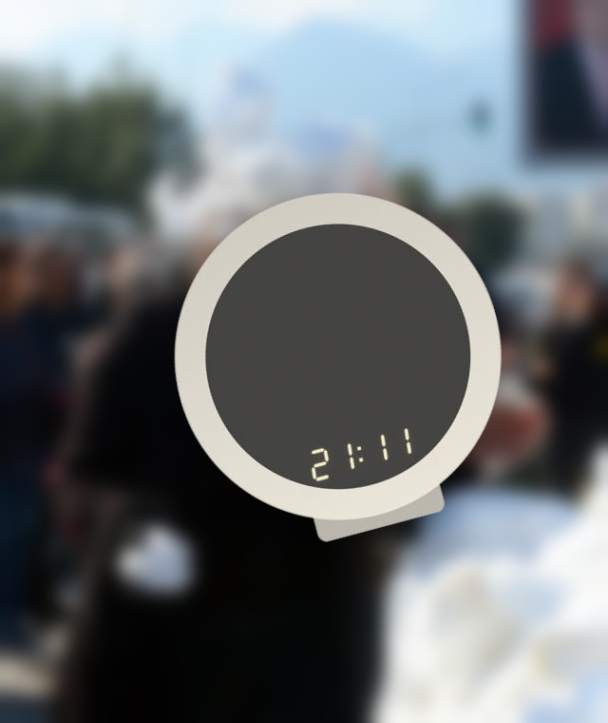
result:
{"hour": 21, "minute": 11}
